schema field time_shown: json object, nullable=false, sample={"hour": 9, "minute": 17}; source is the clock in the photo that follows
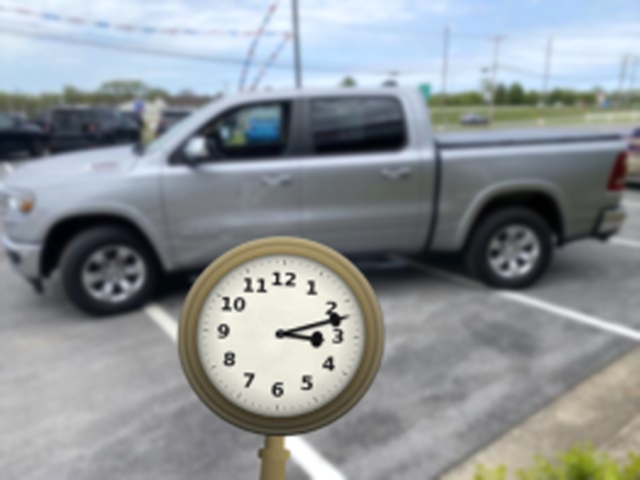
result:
{"hour": 3, "minute": 12}
